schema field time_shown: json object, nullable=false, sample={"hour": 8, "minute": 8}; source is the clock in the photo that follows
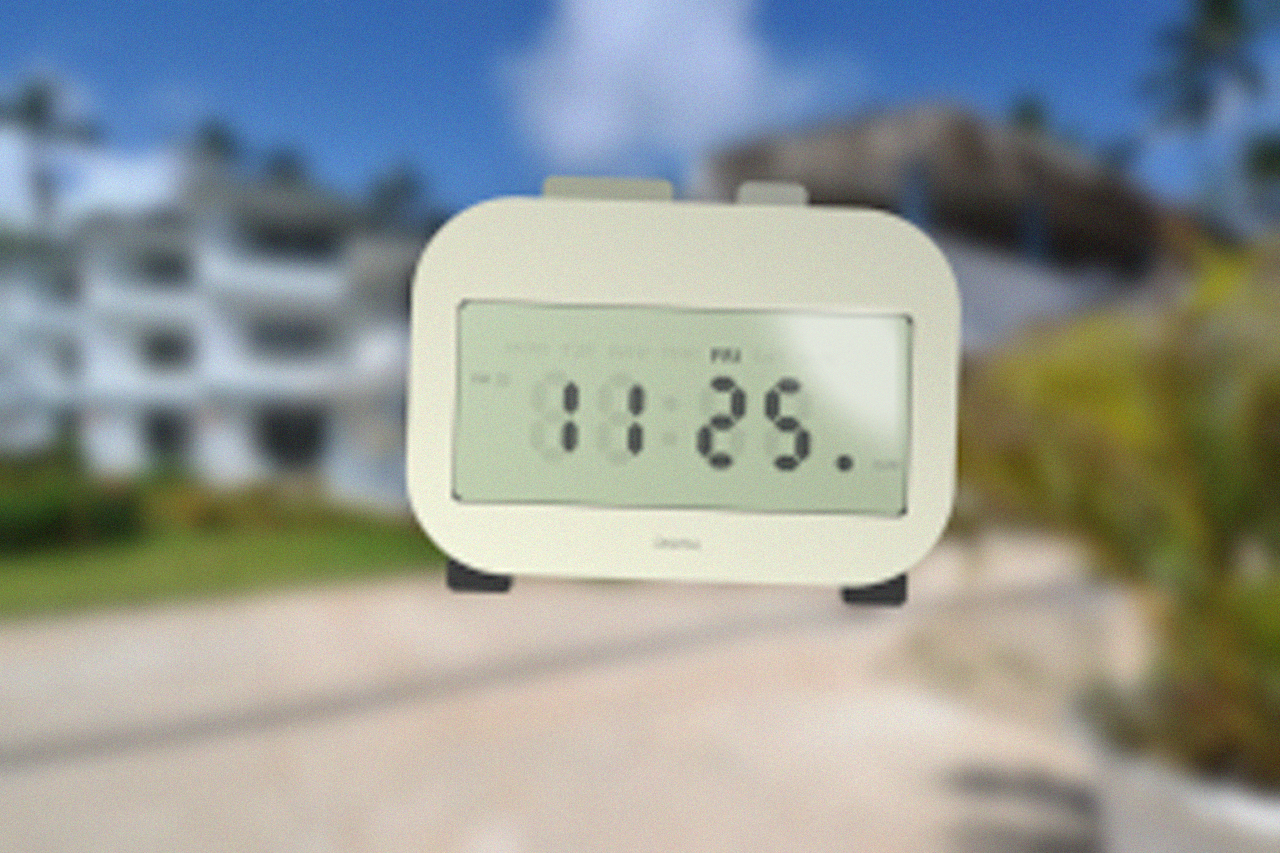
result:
{"hour": 11, "minute": 25}
